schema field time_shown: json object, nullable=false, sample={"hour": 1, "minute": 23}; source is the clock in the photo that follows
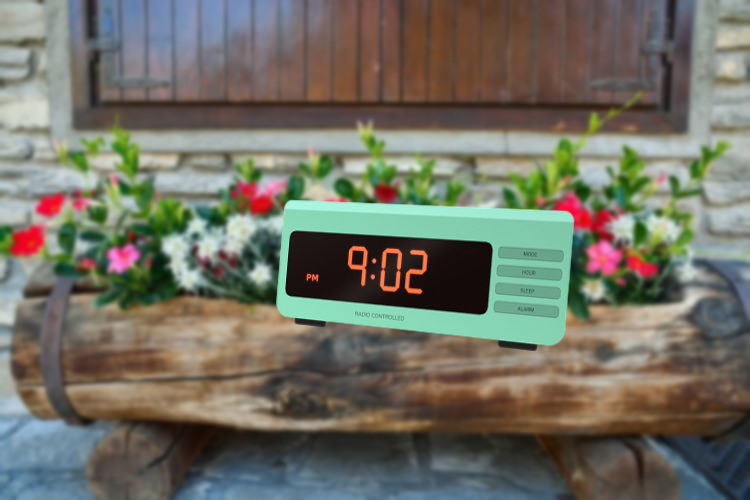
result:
{"hour": 9, "minute": 2}
